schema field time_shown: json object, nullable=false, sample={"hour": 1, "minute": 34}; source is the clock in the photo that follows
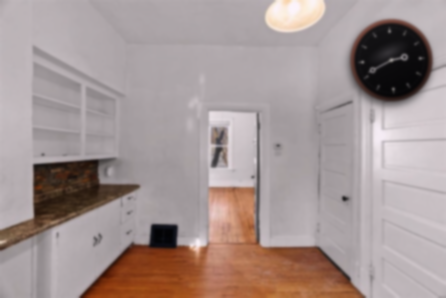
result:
{"hour": 2, "minute": 41}
